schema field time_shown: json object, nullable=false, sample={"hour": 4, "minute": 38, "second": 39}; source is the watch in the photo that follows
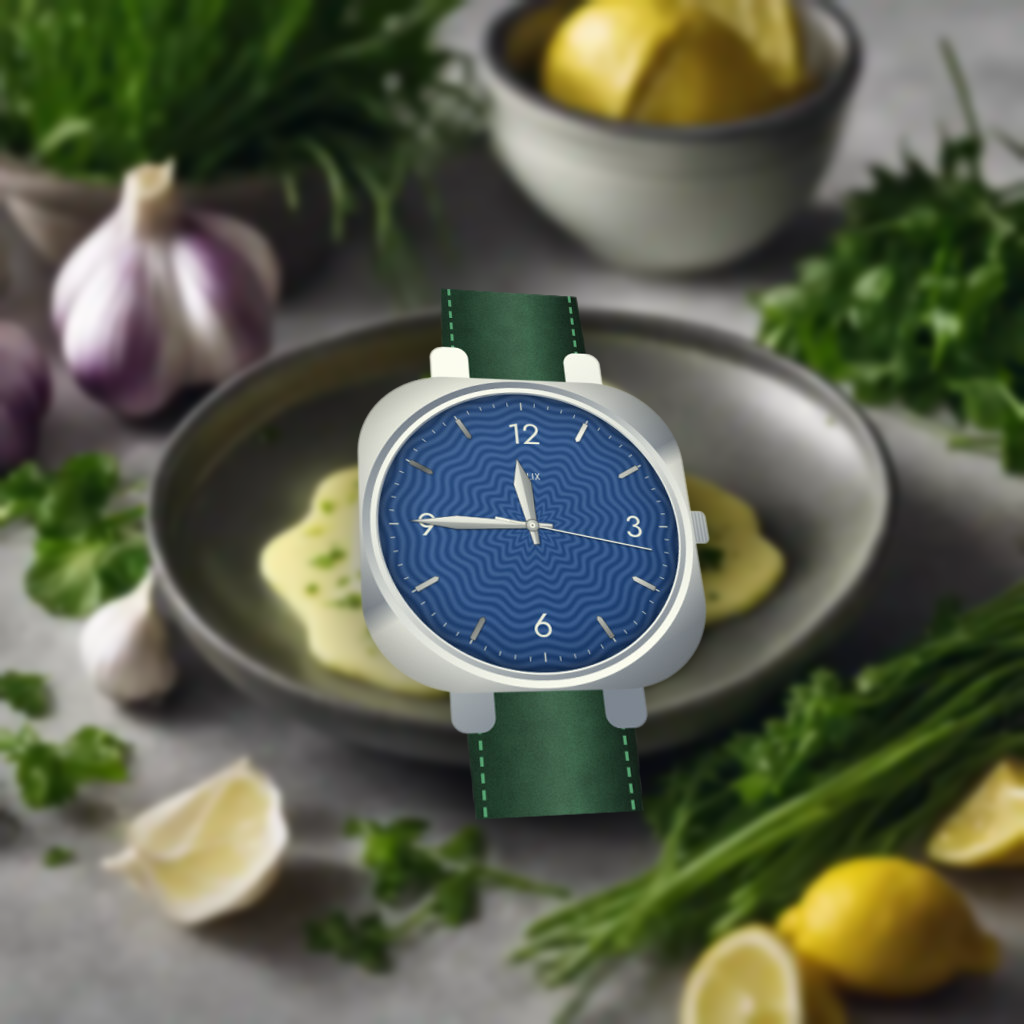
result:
{"hour": 11, "minute": 45, "second": 17}
